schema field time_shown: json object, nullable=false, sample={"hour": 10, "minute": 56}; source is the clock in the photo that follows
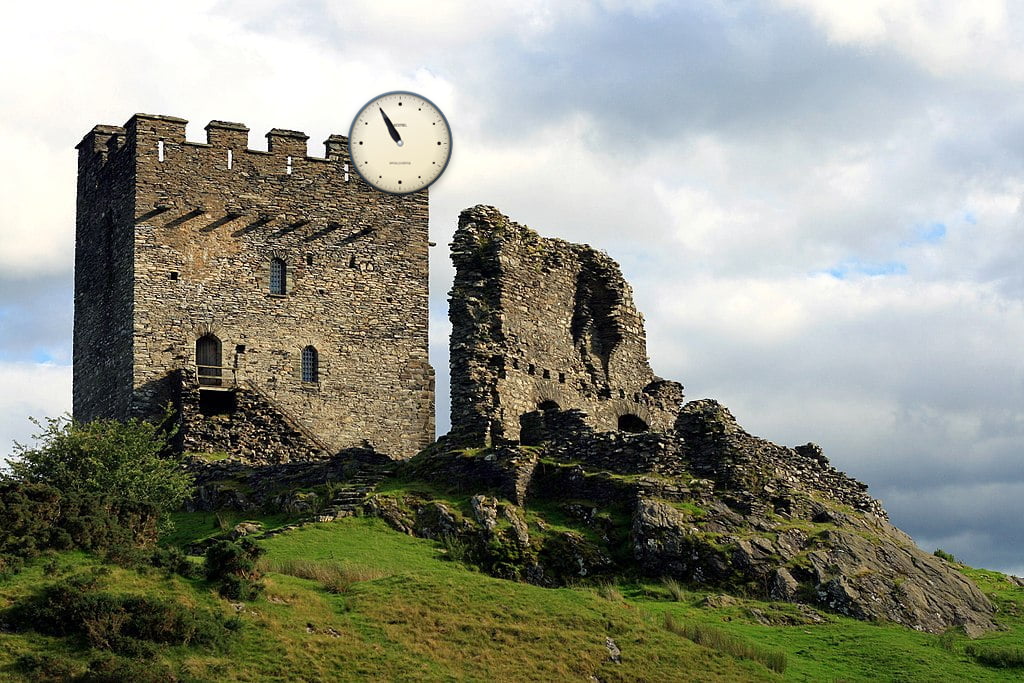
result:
{"hour": 10, "minute": 55}
